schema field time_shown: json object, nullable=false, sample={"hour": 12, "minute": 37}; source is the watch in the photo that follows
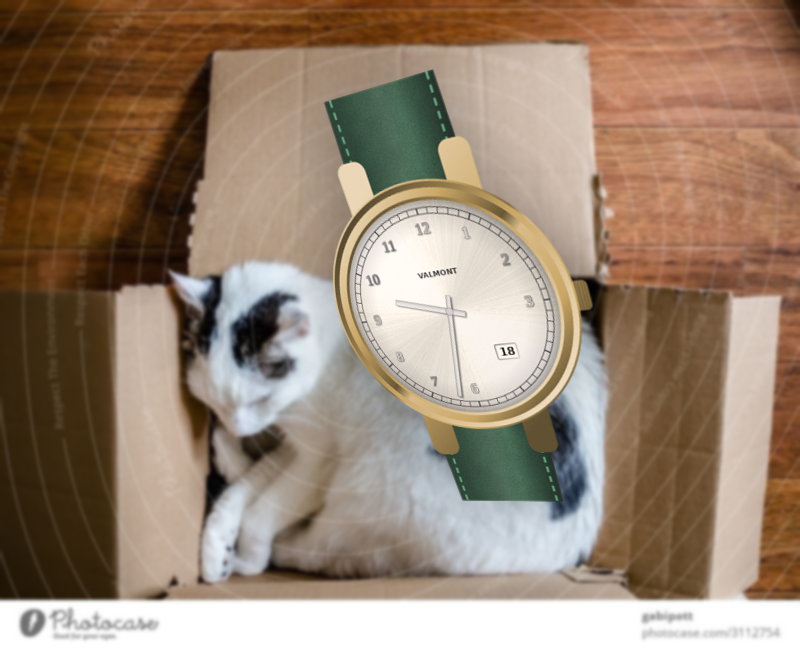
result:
{"hour": 9, "minute": 32}
